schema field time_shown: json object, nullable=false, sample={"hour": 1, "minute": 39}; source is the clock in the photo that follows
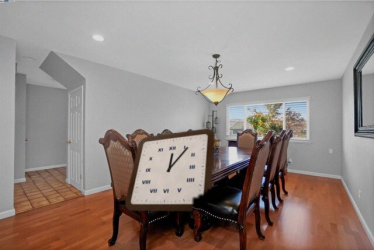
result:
{"hour": 12, "minute": 6}
